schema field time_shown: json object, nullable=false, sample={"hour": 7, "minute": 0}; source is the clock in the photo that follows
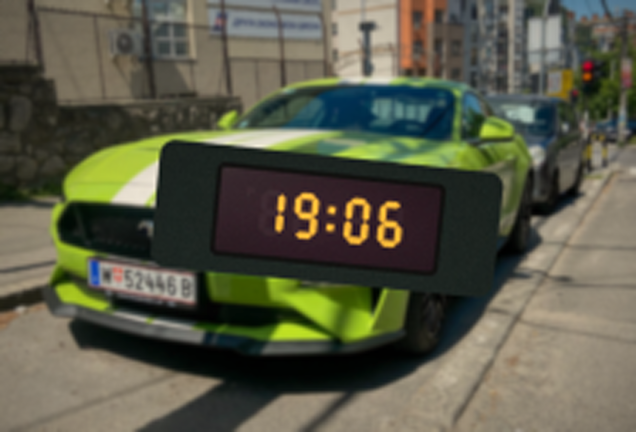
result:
{"hour": 19, "minute": 6}
